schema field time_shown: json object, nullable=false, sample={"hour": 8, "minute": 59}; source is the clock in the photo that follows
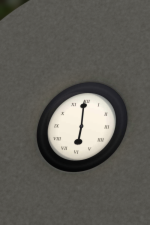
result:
{"hour": 5, "minute": 59}
